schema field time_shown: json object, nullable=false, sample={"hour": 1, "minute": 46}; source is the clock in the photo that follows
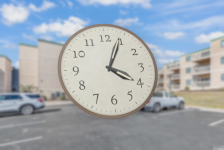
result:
{"hour": 4, "minute": 4}
